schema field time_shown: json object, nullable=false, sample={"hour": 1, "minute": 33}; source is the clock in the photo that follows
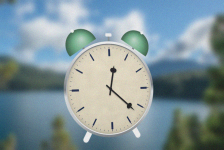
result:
{"hour": 12, "minute": 22}
